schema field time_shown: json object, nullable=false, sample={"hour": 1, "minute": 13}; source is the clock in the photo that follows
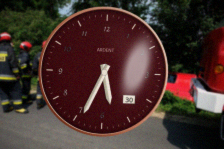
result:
{"hour": 5, "minute": 34}
